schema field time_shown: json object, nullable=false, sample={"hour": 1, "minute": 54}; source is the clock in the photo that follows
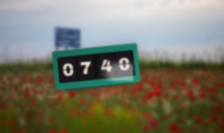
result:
{"hour": 7, "minute": 40}
